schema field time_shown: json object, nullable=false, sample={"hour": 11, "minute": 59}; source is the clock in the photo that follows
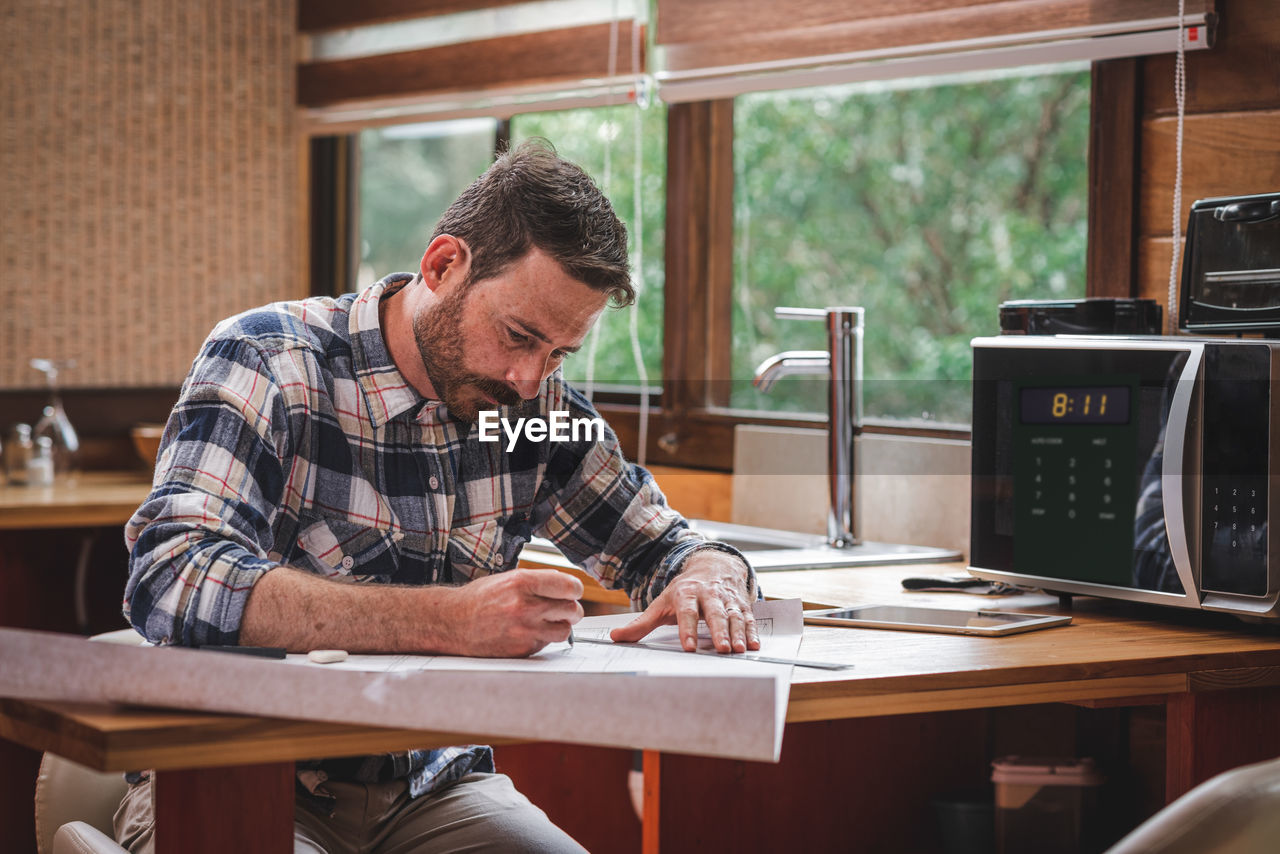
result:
{"hour": 8, "minute": 11}
